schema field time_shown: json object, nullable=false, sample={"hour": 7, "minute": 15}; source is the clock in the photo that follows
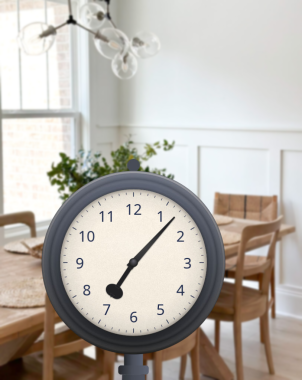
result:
{"hour": 7, "minute": 7}
